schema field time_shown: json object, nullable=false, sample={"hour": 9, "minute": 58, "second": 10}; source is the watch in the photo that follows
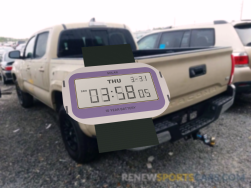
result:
{"hour": 3, "minute": 58, "second": 5}
